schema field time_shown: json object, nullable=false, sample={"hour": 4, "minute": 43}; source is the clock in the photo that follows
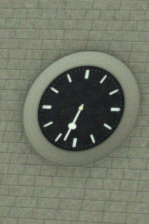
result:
{"hour": 6, "minute": 33}
